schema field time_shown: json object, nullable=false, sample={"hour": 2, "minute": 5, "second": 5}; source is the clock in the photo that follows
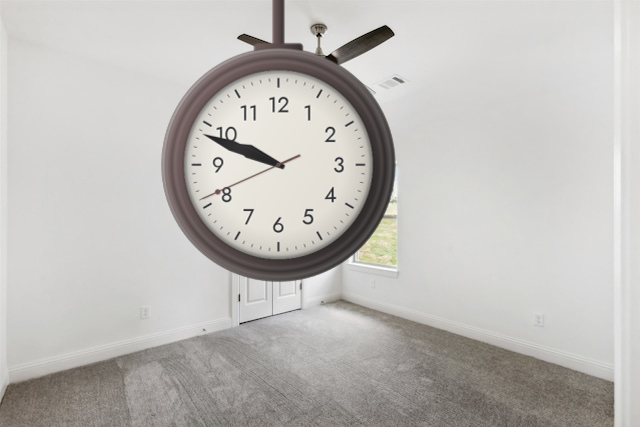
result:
{"hour": 9, "minute": 48, "second": 41}
